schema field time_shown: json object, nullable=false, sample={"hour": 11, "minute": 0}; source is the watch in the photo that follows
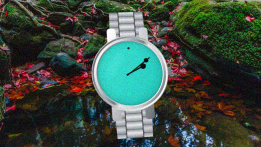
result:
{"hour": 2, "minute": 9}
